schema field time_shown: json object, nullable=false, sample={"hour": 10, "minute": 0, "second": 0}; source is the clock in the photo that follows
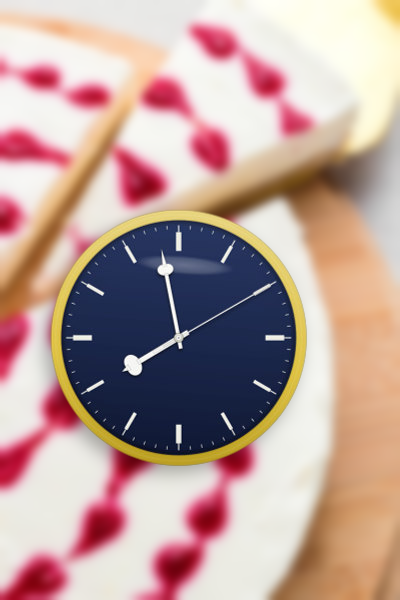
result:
{"hour": 7, "minute": 58, "second": 10}
